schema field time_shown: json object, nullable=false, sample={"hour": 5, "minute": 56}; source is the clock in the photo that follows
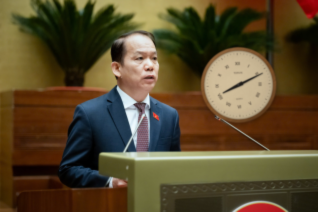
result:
{"hour": 8, "minute": 11}
